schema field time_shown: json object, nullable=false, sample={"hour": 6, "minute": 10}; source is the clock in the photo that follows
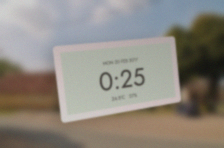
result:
{"hour": 0, "minute": 25}
